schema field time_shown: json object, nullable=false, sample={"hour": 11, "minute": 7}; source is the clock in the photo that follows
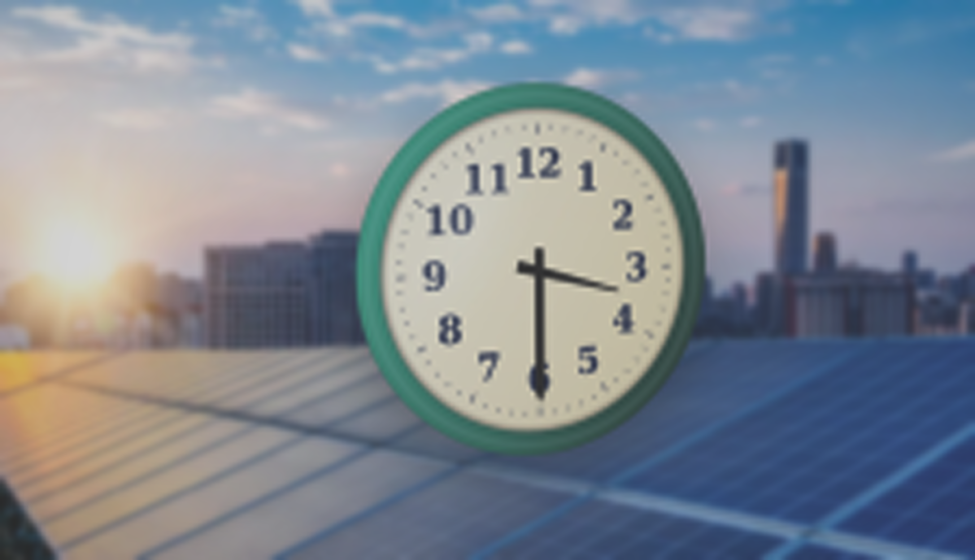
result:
{"hour": 3, "minute": 30}
